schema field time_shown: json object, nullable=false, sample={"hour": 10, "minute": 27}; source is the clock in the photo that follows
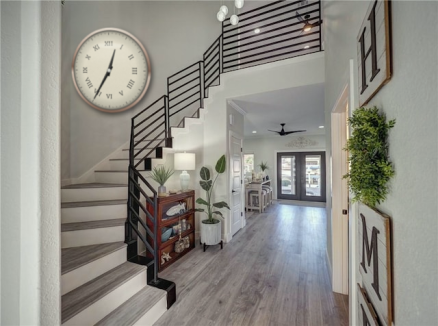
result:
{"hour": 12, "minute": 35}
